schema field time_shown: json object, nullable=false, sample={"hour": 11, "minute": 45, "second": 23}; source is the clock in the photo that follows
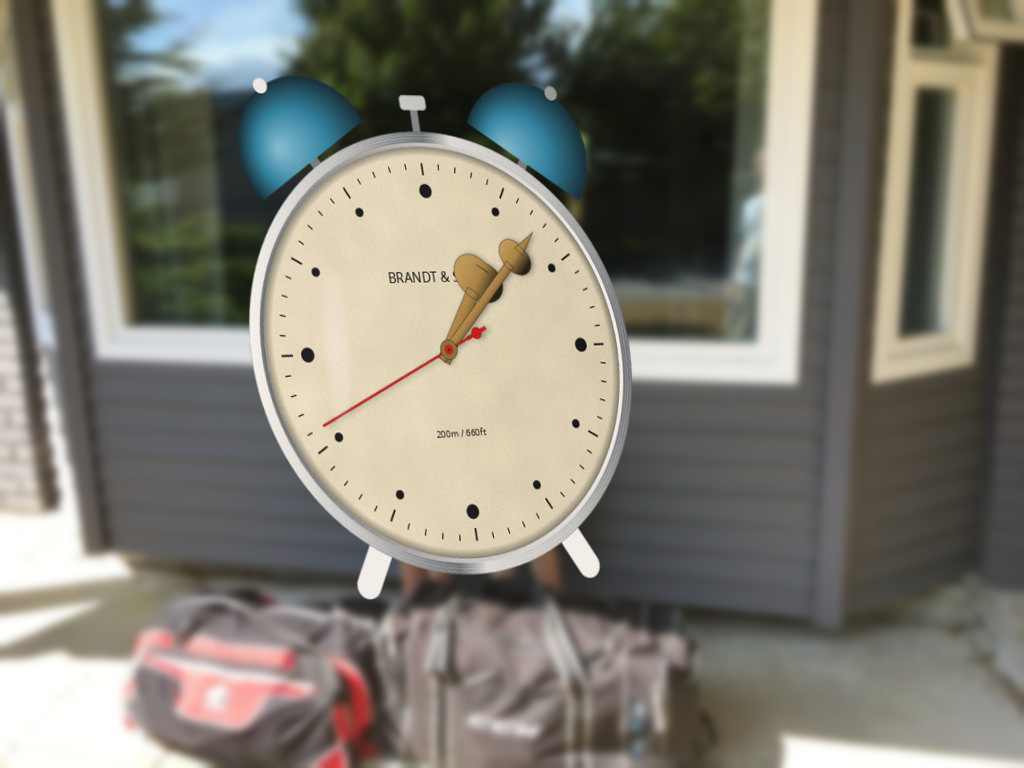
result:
{"hour": 1, "minute": 7, "second": 41}
